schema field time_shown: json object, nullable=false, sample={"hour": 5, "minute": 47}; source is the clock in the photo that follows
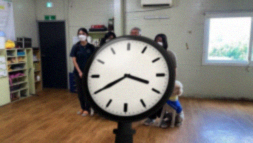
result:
{"hour": 3, "minute": 40}
